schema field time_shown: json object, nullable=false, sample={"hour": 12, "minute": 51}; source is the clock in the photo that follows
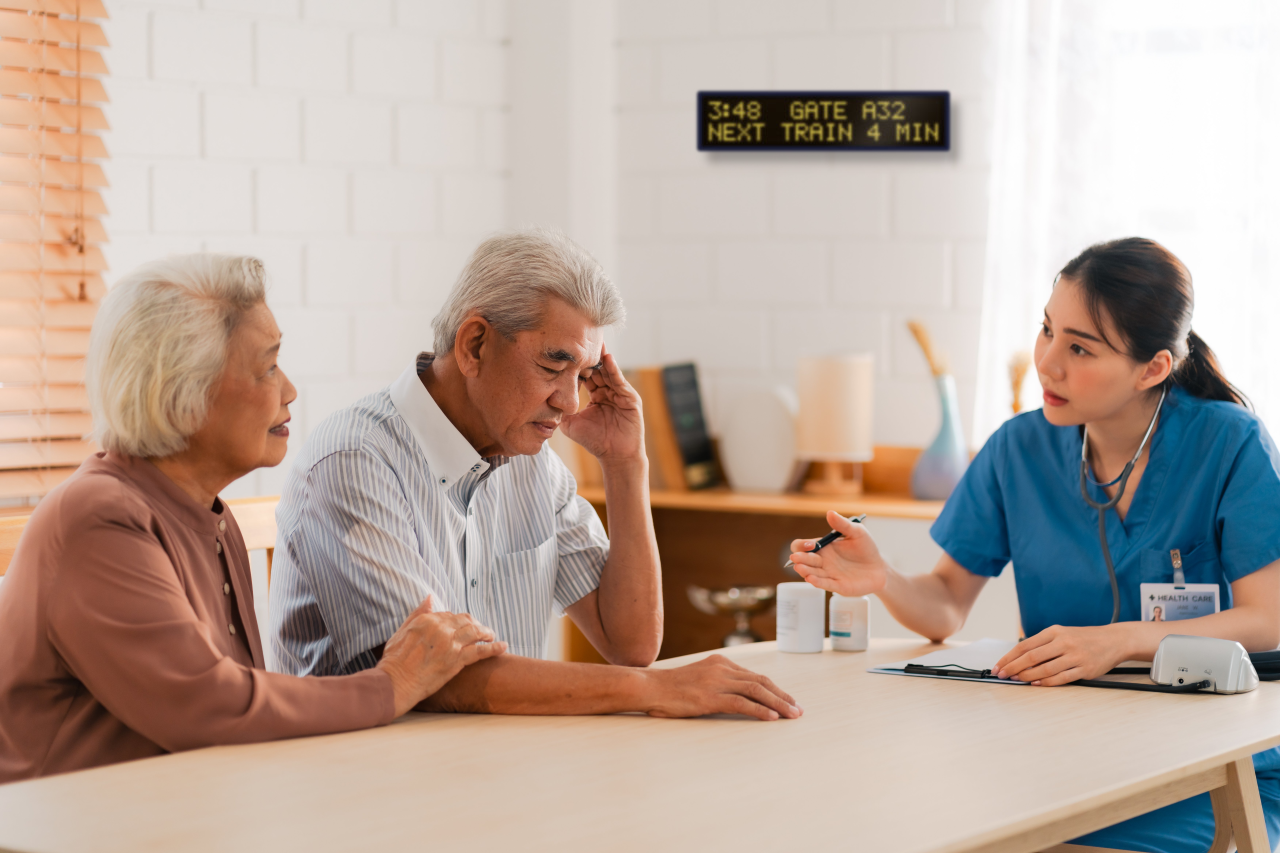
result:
{"hour": 3, "minute": 48}
